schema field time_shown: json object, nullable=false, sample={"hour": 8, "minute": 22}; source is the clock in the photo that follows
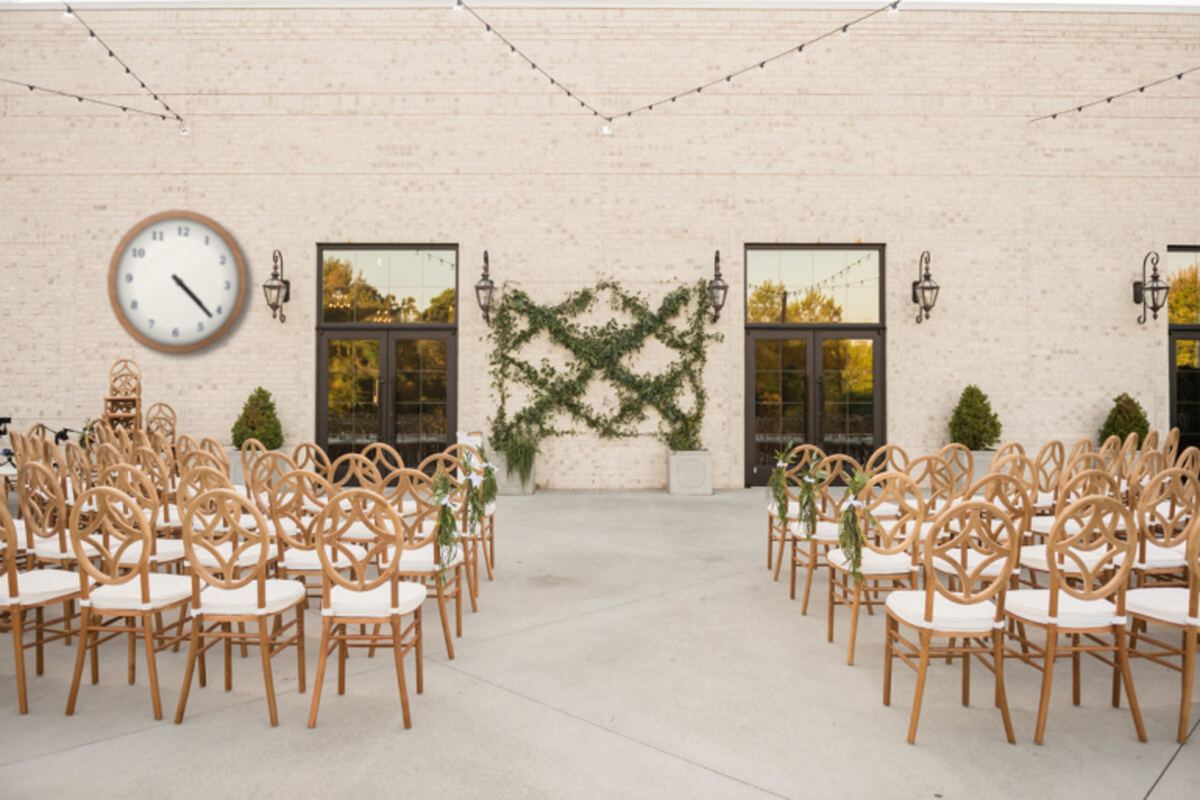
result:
{"hour": 4, "minute": 22}
